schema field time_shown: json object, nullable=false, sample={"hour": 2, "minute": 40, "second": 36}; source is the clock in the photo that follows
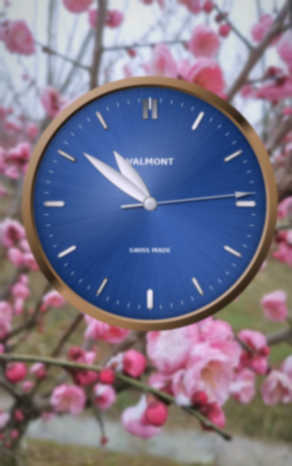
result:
{"hour": 10, "minute": 51, "second": 14}
